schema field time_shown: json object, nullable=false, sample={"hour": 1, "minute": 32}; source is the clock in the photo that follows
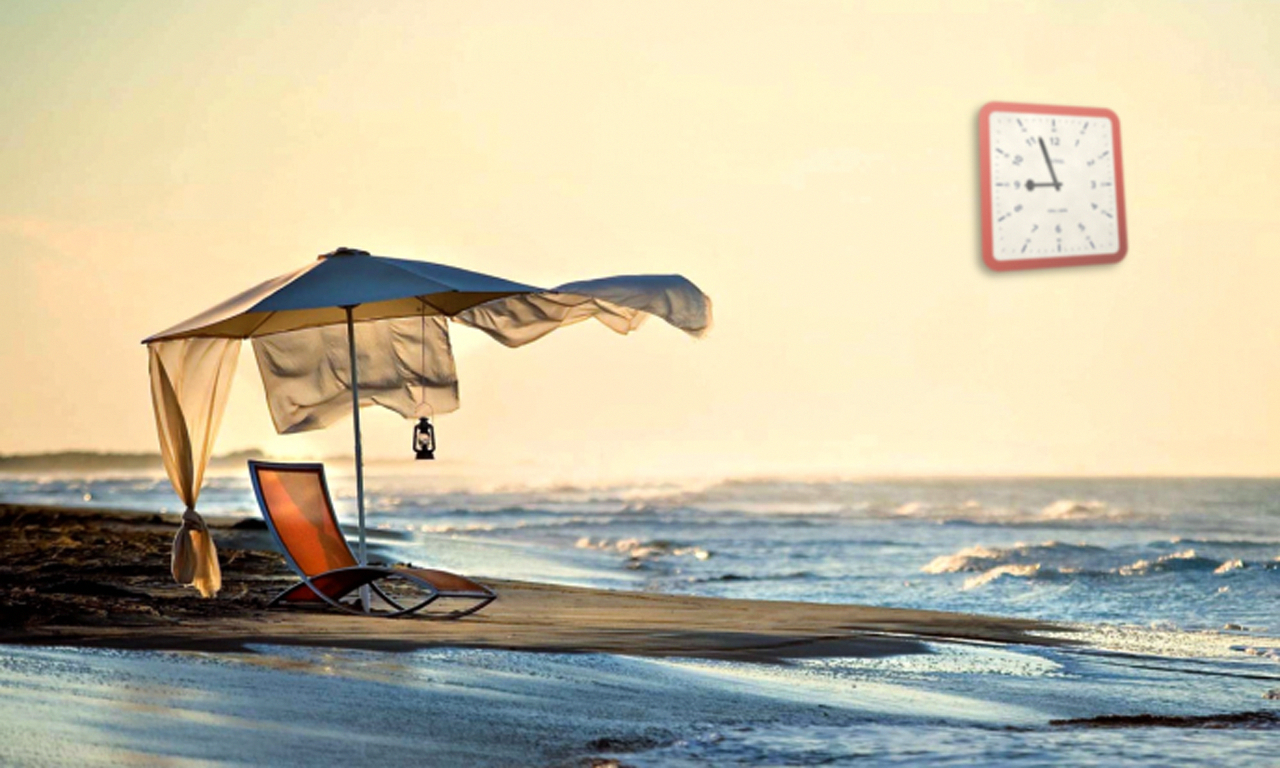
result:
{"hour": 8, "minute": 57}
